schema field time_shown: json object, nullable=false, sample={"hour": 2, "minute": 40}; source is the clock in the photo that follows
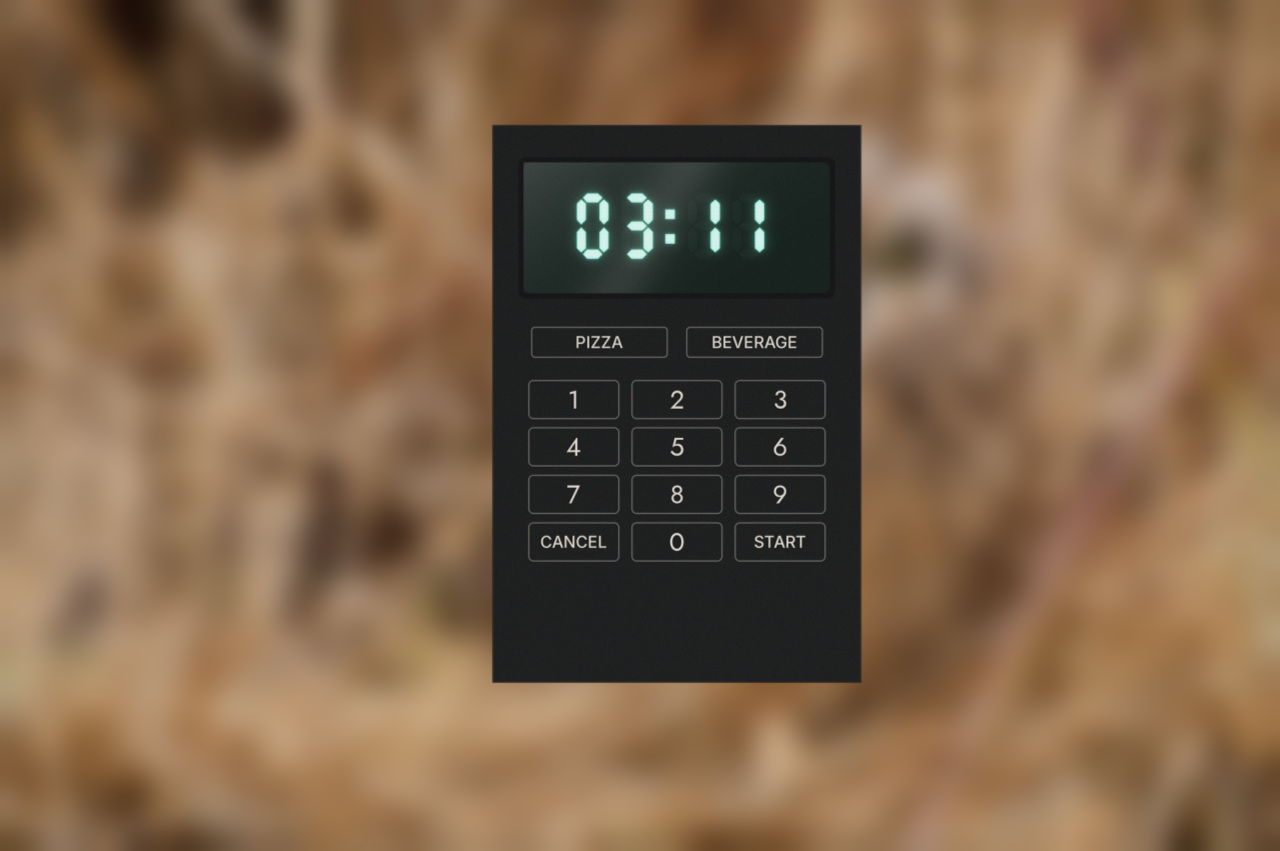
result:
{"hour": 3, "minute": 11}
